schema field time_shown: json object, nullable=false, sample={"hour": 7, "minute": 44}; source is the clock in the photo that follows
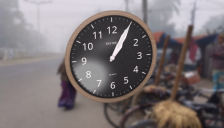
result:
{"hour": 1, "minute": 5}
